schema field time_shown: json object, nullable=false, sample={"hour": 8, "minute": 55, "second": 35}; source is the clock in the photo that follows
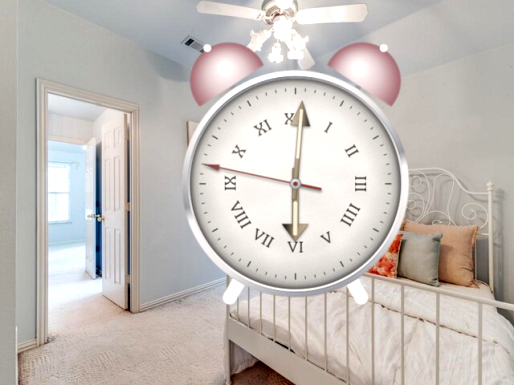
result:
{"hour": 6, "minute": 0, "second": 47}
